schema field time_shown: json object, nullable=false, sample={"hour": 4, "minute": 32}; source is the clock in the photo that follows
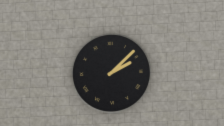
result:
{"hour": 2, "minute": 8}
